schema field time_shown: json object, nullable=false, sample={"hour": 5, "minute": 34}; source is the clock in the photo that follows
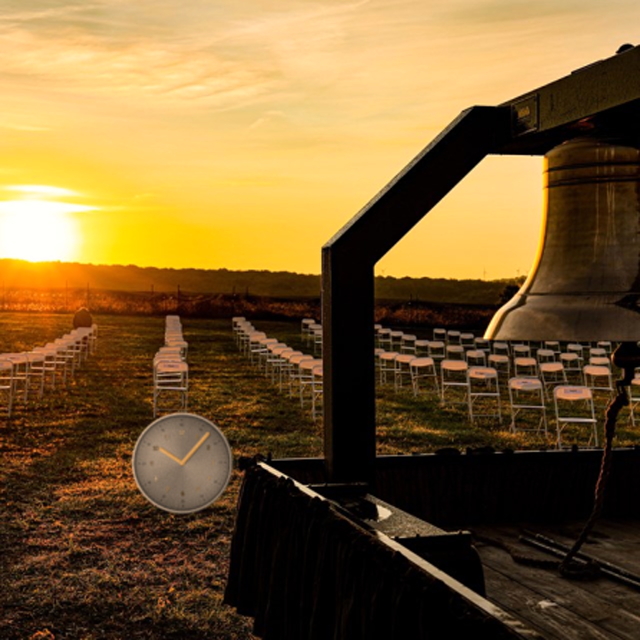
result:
{"hour": 10, "minute": 7}
